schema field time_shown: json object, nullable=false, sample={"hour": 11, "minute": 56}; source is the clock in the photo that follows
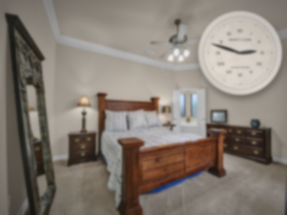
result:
{"hour": 2, "minute": 48}
